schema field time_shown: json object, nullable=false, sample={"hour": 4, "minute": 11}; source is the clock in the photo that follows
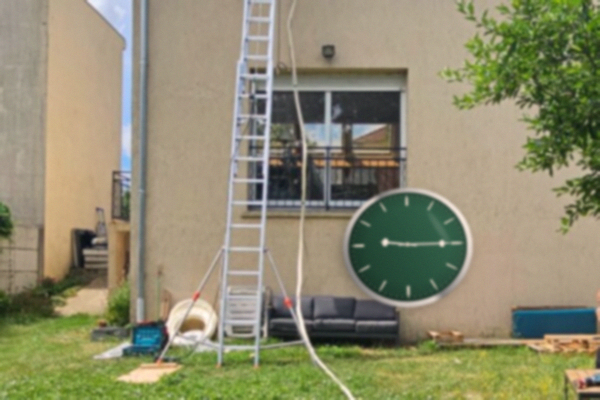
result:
{"hour": 9, "minute": 15}
